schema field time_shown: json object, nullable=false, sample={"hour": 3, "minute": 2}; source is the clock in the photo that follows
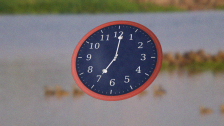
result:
{"hour": 7, "minute": 1}
